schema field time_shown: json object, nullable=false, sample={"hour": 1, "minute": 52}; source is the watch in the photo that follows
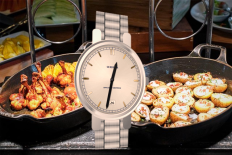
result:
{"hour": 12, "minute": 32}
